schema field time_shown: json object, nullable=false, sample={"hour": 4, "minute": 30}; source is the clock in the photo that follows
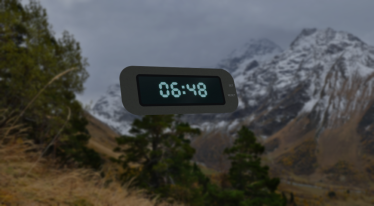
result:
{"hour": 6, "minute": 48}
